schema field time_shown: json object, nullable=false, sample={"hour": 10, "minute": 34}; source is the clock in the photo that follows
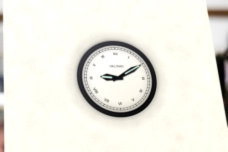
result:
{"hour": 9, "minute": 10}
